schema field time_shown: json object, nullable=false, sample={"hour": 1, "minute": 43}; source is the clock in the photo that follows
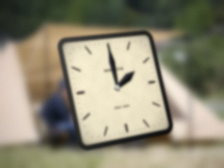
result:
{"hour": 2, "minute": 0}
